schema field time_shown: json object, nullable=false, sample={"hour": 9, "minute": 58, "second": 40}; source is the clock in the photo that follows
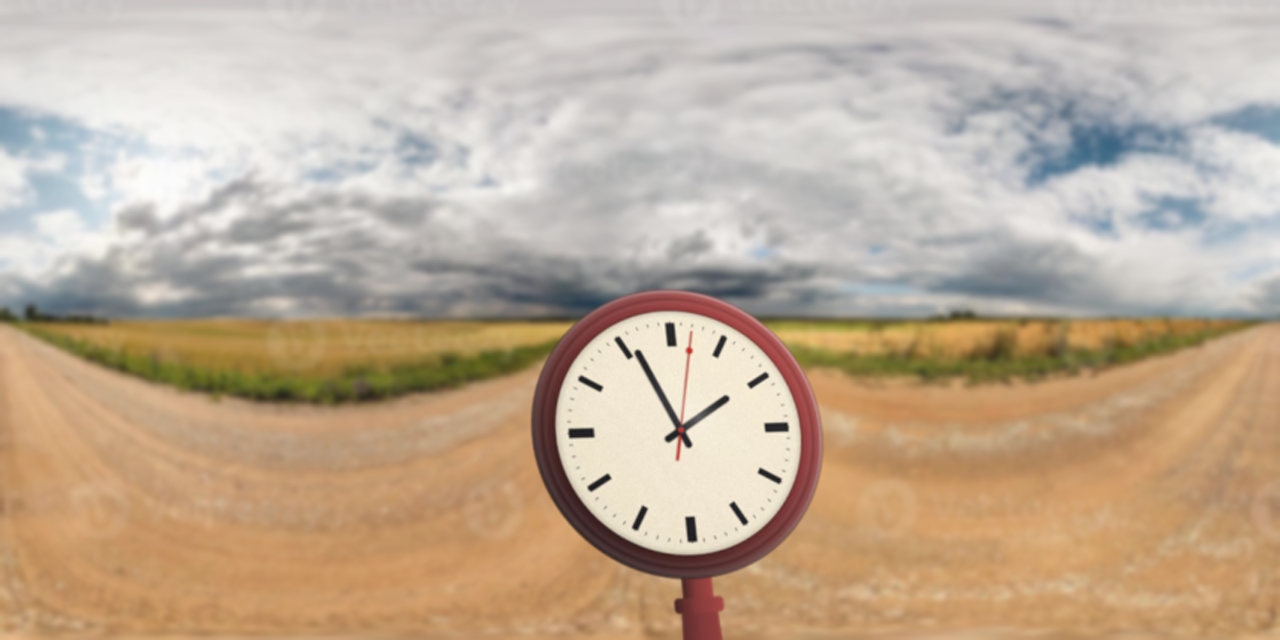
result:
{"hour": 1, "minute": 56, "second": 2}
